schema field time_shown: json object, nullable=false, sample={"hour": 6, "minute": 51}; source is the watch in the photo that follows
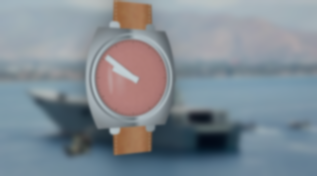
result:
{"hour": 9, "minute": 51}
